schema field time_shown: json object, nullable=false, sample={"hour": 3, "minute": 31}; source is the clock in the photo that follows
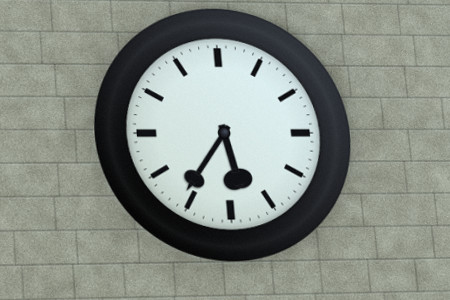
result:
{"hour": 5, "minute": 36}
